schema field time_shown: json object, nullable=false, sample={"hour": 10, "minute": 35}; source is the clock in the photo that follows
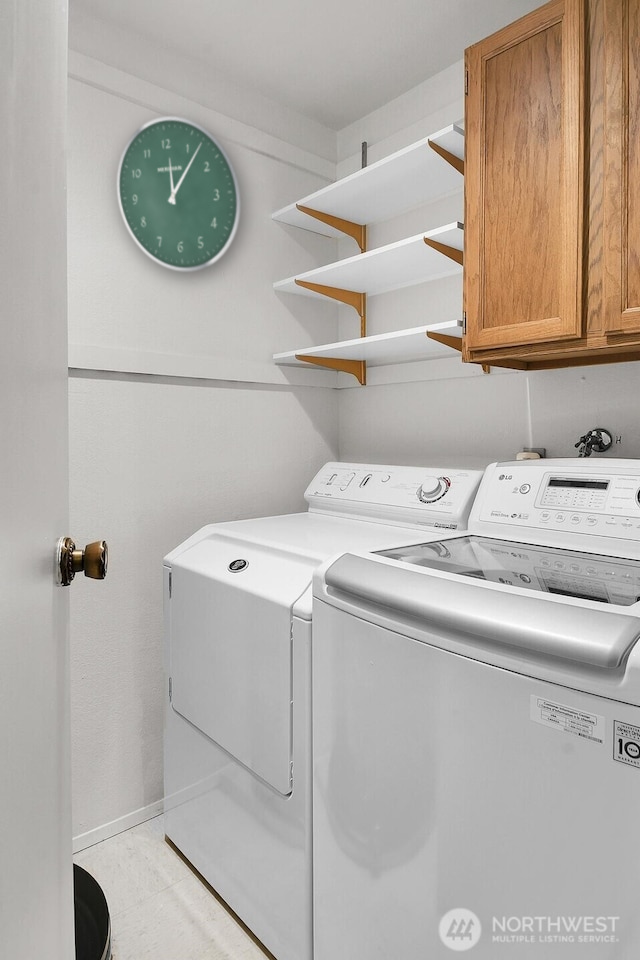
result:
{"hour": 12, "minute": 7}
